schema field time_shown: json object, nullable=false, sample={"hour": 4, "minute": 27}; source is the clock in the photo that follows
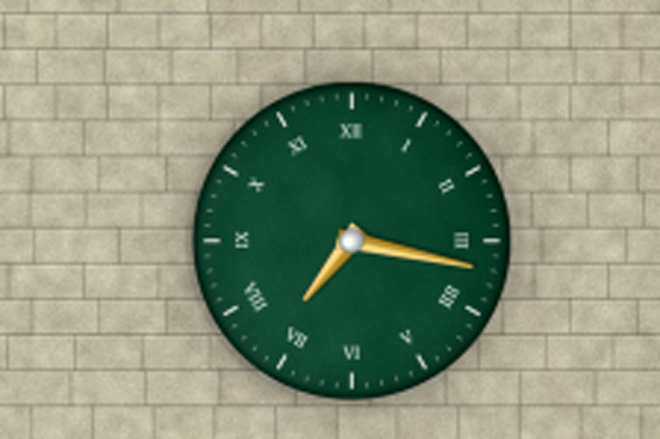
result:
{"hour": 7, "minute": 17}
